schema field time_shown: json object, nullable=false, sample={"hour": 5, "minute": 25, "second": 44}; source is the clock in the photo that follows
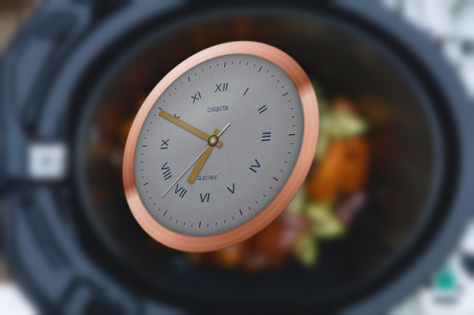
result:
{"hour": 6, "minute": 49, "second": 37}
